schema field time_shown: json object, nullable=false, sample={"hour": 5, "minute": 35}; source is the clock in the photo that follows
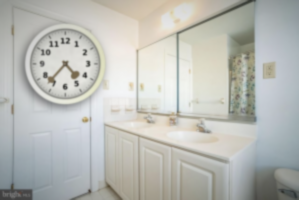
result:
{"hour": 4, "minute": 37}
